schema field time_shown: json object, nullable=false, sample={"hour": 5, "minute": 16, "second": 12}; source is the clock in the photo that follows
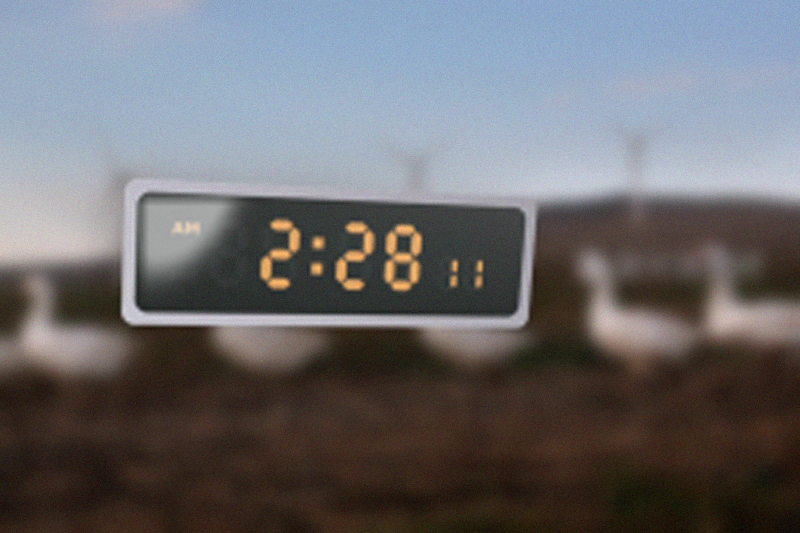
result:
{"hour": 2, "minute": 28, "second": 11}
